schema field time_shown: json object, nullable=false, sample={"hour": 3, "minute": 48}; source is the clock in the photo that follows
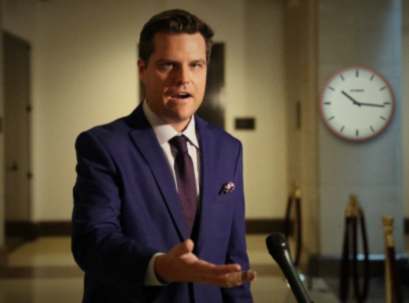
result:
{"hour": 10, "minute": 16}
